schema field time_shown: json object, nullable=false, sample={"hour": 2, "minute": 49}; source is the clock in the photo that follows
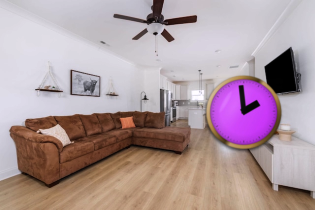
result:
{"hour": 1, "minute": 59}
